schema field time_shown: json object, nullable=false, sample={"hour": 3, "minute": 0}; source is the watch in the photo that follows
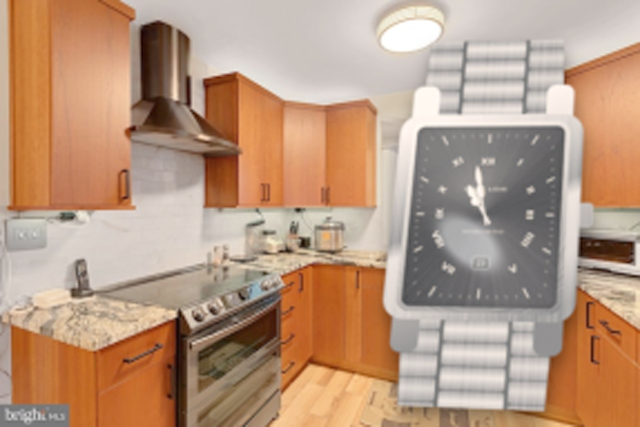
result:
{"hour": 10, "minute": 58}
